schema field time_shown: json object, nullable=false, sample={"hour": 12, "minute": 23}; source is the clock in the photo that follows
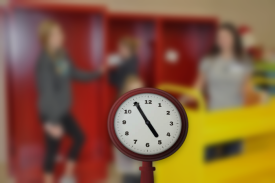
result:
{"hour": 4, "minute": 55}
